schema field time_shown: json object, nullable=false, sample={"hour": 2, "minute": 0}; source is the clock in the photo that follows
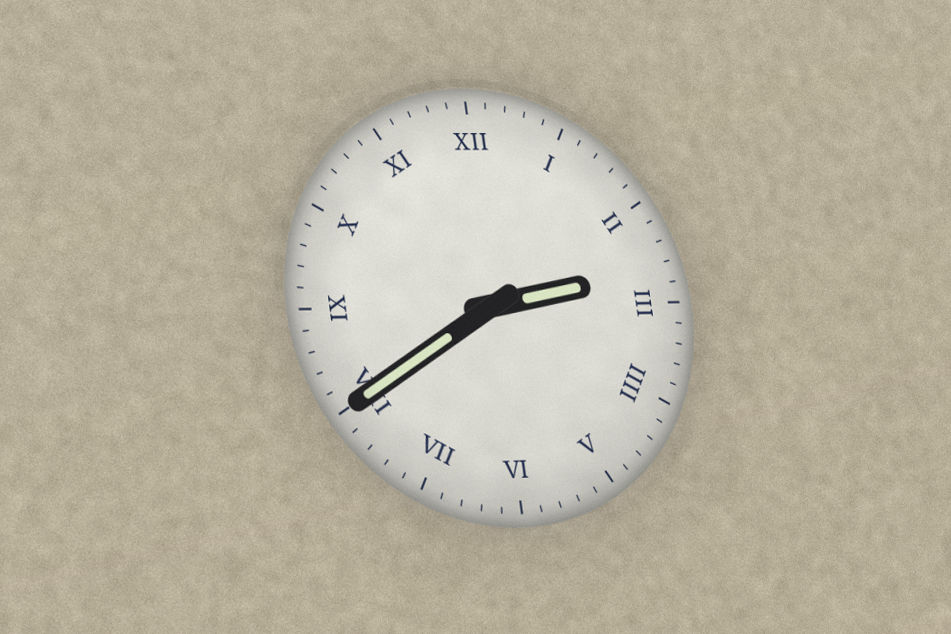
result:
{"hour": 2, "minute": 40}
